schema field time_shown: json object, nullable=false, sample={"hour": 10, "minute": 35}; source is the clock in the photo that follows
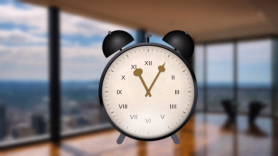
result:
{"hour": 11, "minute": 5}
